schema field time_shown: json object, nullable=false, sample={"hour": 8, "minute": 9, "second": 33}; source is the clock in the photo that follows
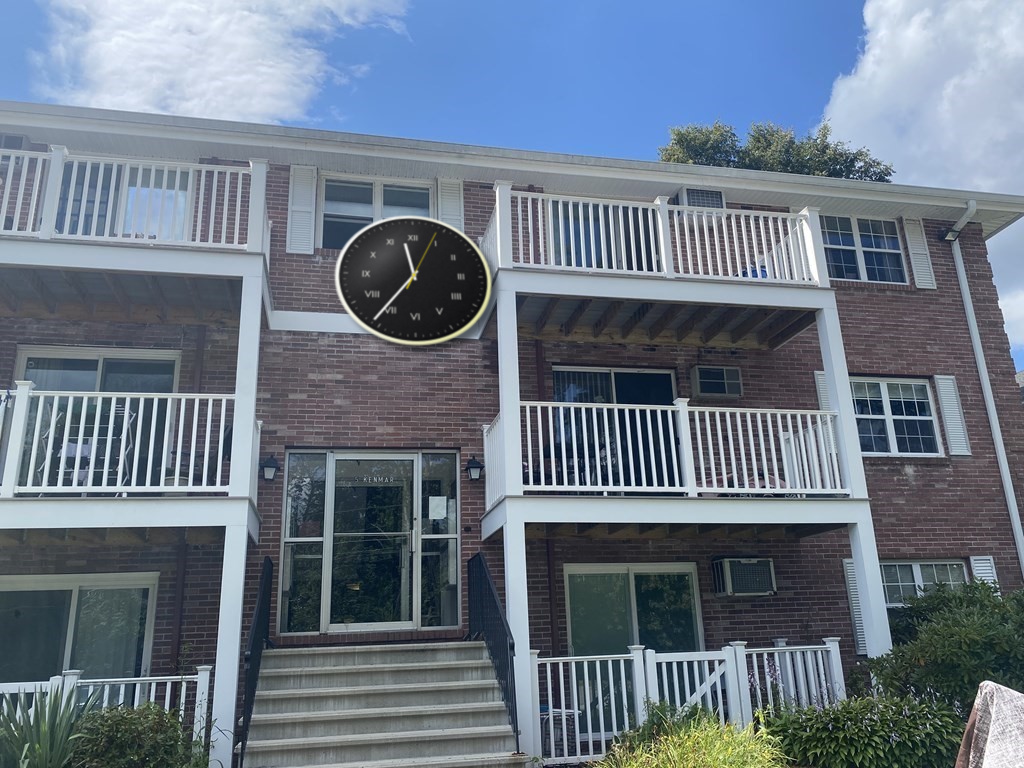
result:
{"hour": 11, "minute": 36, "second": 4}
